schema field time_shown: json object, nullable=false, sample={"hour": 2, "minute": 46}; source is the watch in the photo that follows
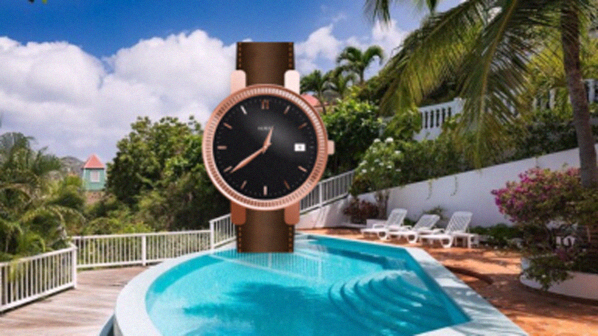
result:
{"hour": 12, "minute": 39}
